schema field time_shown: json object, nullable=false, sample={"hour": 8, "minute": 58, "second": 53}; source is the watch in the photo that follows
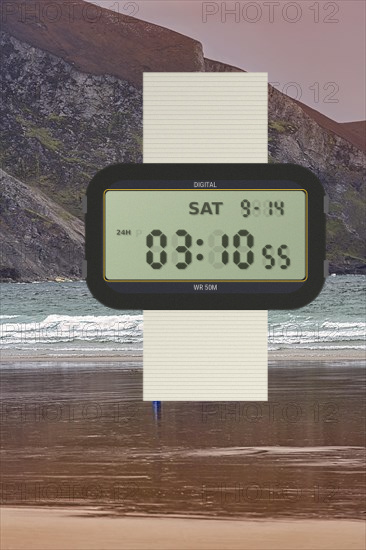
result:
{"hour": 3, "minute": 10, "second": 55}
